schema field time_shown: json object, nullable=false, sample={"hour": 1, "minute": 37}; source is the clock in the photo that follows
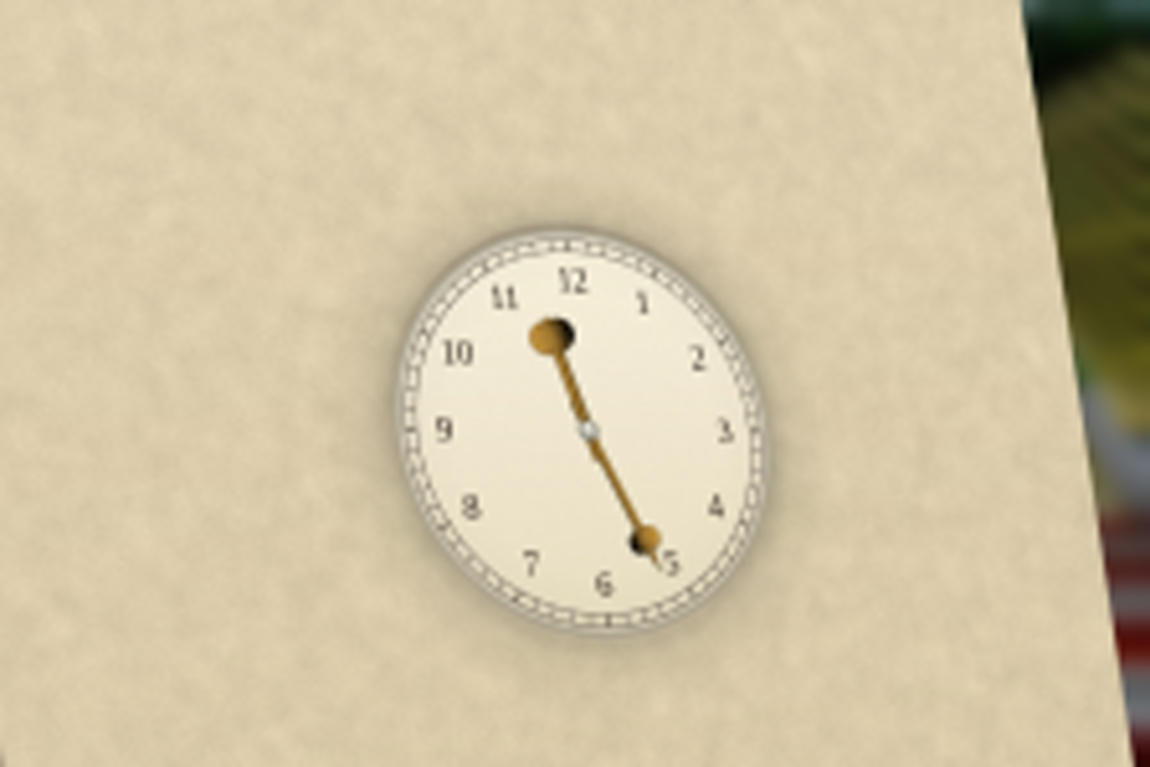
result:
{"hour": 11, "minute": 26}
